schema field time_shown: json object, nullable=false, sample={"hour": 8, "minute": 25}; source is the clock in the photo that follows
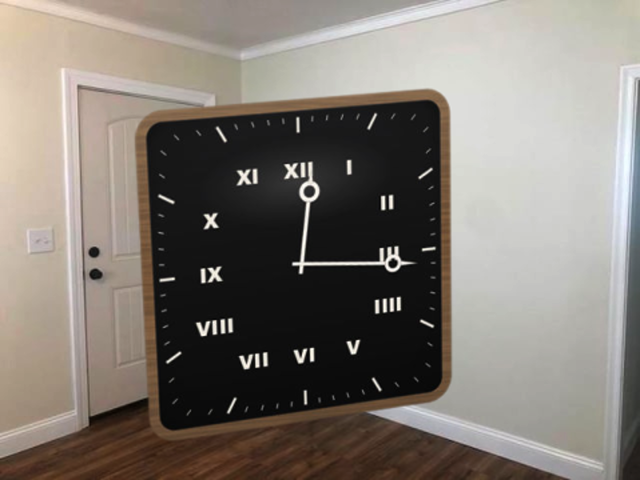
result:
{"hour": 12, "minute": 16}
